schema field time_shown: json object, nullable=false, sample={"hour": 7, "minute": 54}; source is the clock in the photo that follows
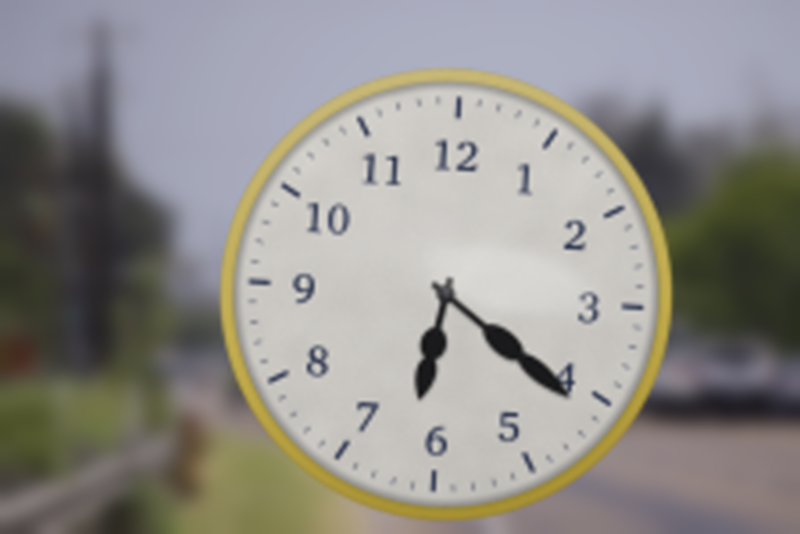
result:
{"hour": 6, "minute": 21}
